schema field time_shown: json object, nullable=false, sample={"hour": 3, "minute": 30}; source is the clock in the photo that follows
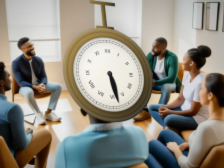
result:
{"hour": 5, "minute": 28}
